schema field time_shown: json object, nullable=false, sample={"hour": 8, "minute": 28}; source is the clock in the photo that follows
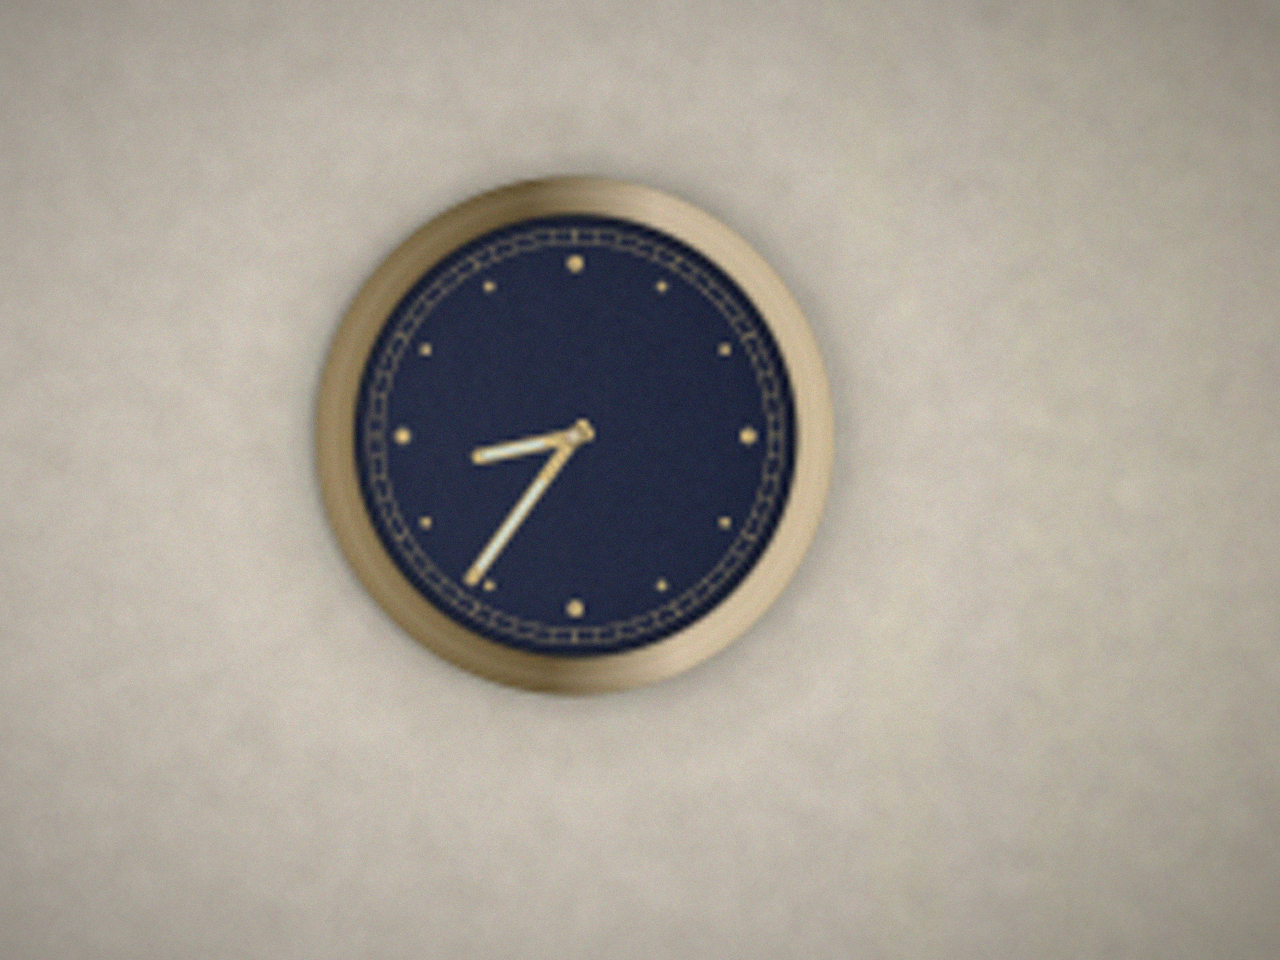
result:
{"hour": 8, "minute": 36}
